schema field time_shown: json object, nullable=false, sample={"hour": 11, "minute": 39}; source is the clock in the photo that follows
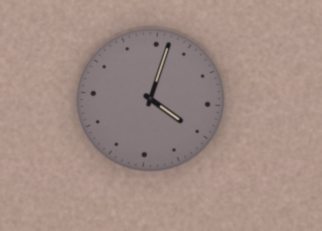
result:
{"hour": 4, "minute": 2}
